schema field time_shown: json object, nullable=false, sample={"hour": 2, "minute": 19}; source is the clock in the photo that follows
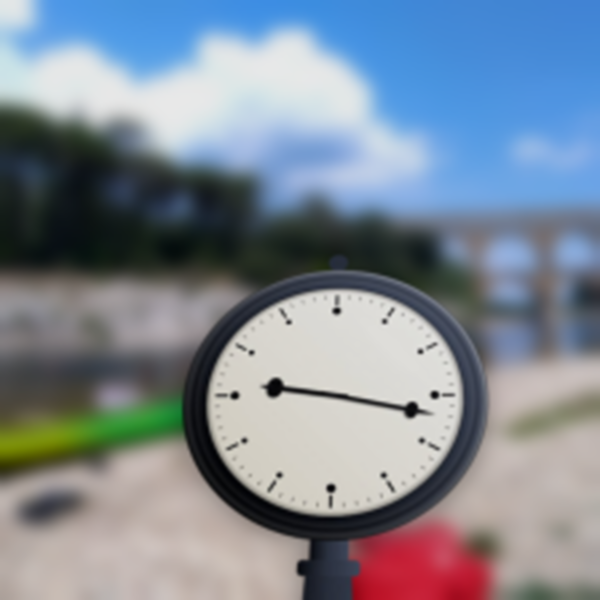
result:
{"hour": 9, "minute": 17}
